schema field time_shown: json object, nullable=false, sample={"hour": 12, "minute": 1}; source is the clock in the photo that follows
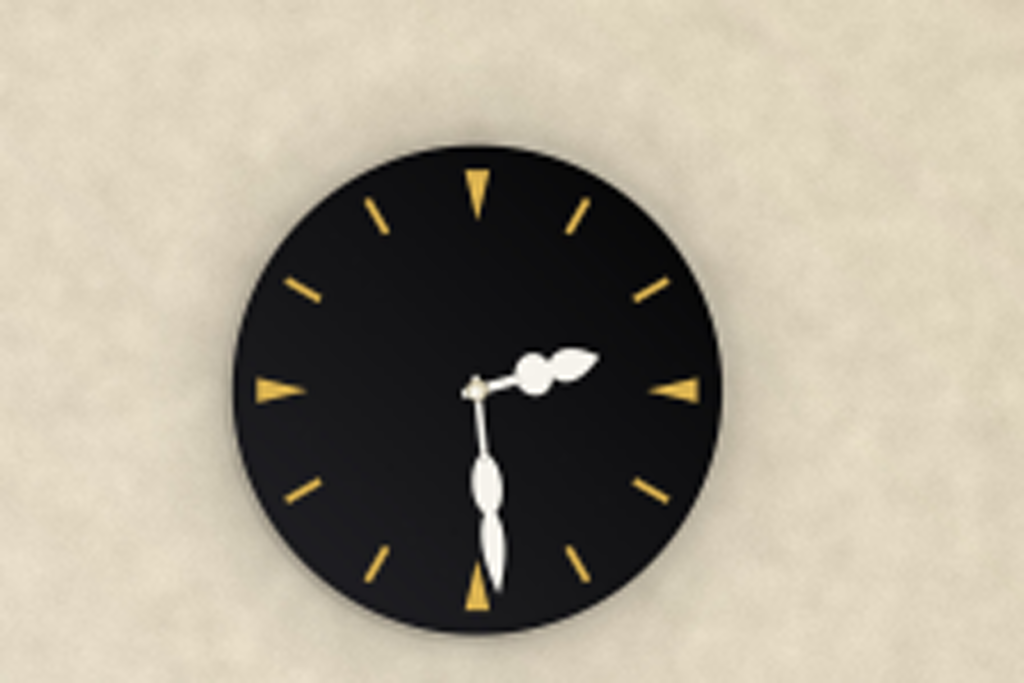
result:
{"hour": 2, "minute": 29}
